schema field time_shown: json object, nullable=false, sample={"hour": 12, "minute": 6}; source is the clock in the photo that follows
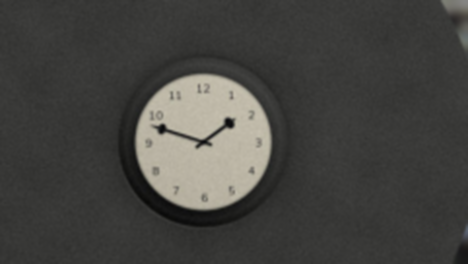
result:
{"hour": 1, "minute": 48}
